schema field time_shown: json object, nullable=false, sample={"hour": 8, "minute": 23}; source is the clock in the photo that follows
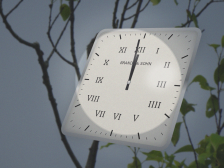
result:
{"hour": 11, "minute": 59}
